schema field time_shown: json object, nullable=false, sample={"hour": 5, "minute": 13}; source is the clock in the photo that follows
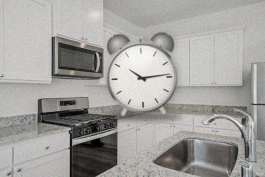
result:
{"hour": 10, "minute": 14}
